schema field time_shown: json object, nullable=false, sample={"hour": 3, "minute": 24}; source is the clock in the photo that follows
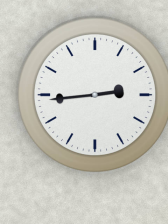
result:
{"hour": 2, "minute": 44}
